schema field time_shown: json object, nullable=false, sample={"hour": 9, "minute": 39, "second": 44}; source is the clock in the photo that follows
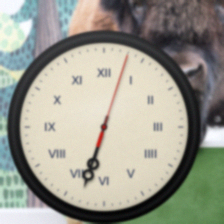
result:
{"hour": 6, "minute": 33, "second": 3}
